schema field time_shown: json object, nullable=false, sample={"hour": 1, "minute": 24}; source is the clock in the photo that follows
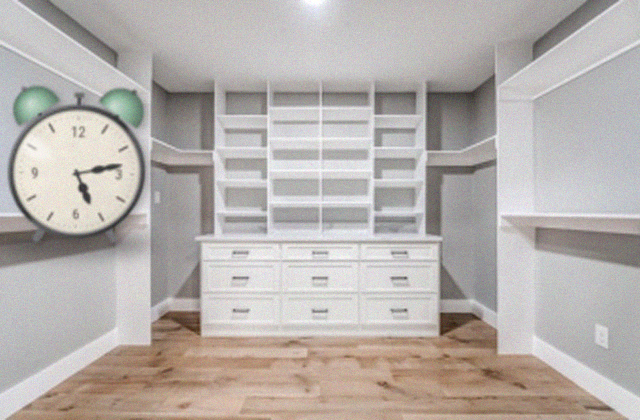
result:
{"hour": 5, "minute": 13}
